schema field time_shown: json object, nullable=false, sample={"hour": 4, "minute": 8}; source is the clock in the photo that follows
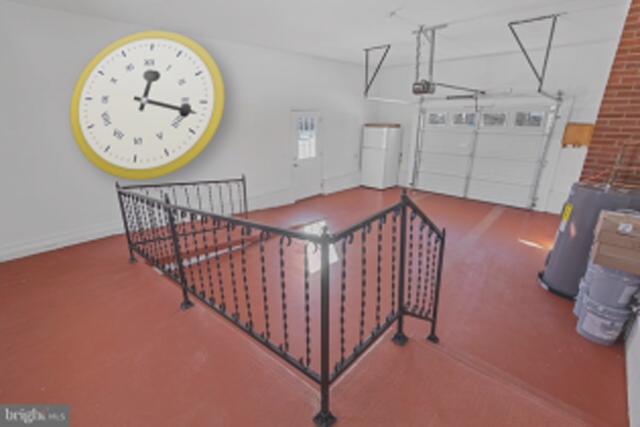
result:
{"hour": 12, "minute": 17}
